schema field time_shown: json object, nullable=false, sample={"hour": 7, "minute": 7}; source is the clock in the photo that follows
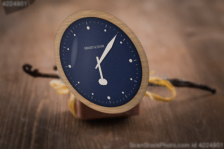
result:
{"hour": 6, "minute": 8}
